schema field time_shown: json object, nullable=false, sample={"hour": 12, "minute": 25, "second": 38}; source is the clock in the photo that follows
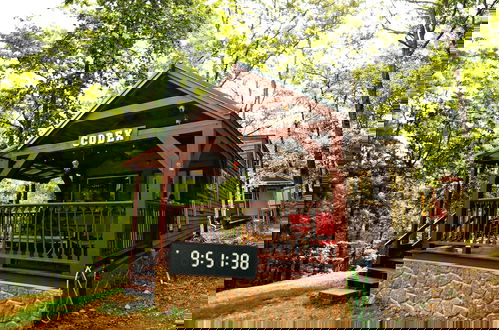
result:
{"hour": 9, "minute": 51, "second": 38}
